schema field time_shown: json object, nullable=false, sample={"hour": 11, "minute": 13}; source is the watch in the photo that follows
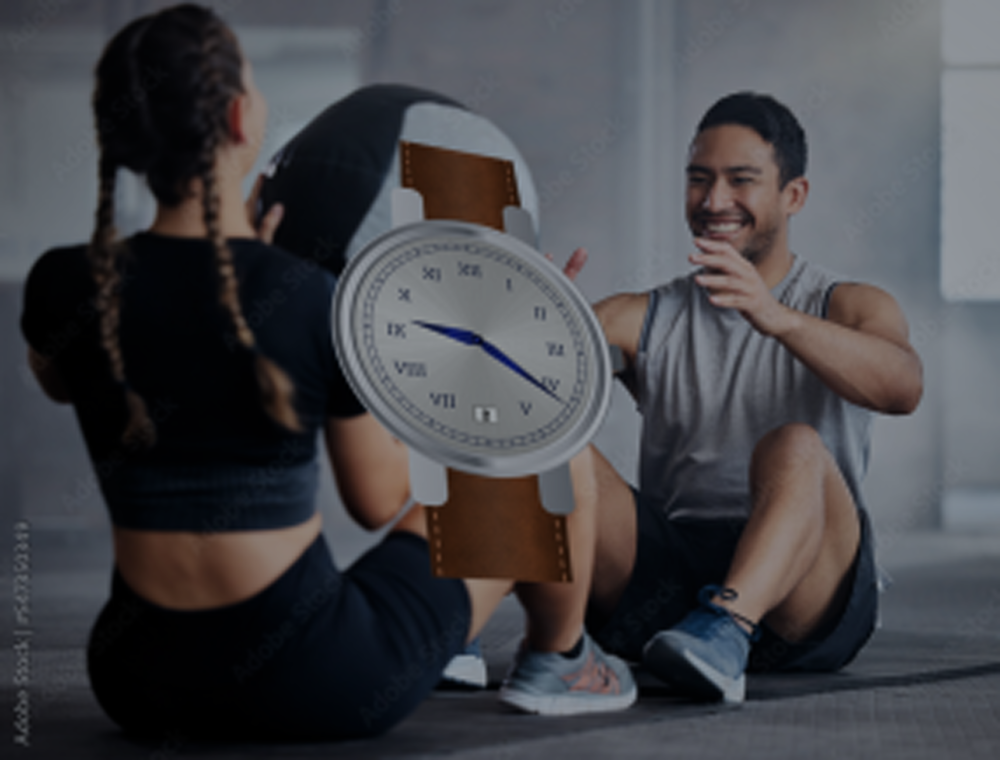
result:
{"hour": 9, "minute": 21}
